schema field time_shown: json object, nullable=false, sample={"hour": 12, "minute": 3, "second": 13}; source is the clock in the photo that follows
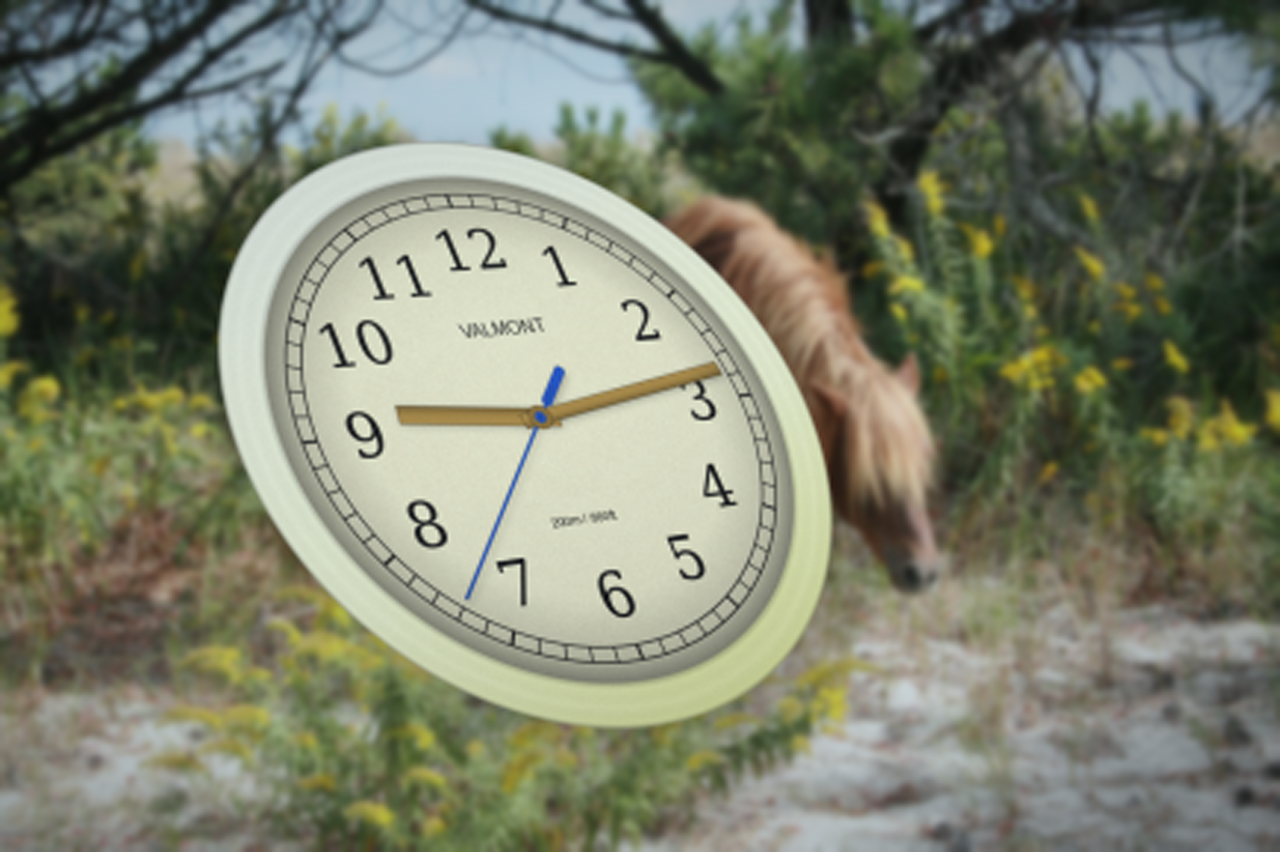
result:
{"hour": 9, "minute": 13, "second": 37}
